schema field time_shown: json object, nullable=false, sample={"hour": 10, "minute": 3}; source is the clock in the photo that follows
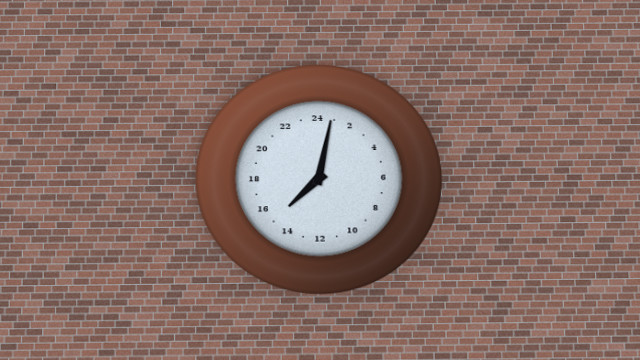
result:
{"hour": 15, "minute": 2}
